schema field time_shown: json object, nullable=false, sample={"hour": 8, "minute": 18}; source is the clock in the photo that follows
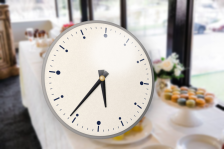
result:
{"hour": 5, "minute": 36}
